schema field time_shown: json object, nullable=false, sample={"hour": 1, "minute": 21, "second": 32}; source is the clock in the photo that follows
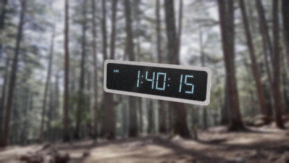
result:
{"hour": 1, "minute": 40, "second": 15}
